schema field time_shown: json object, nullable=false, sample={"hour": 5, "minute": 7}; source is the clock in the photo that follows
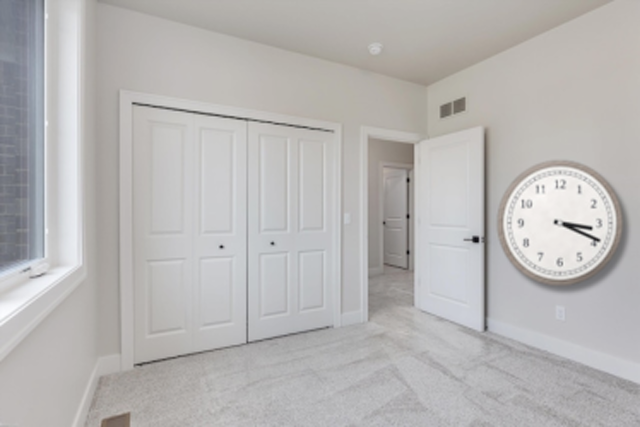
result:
{"hour": 3, "minute": 19}
